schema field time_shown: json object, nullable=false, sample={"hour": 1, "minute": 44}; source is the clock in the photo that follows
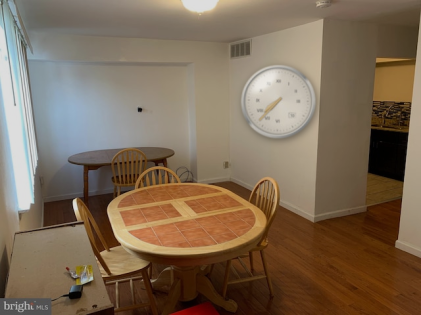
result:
{"hour": 7, "minute": 37}
